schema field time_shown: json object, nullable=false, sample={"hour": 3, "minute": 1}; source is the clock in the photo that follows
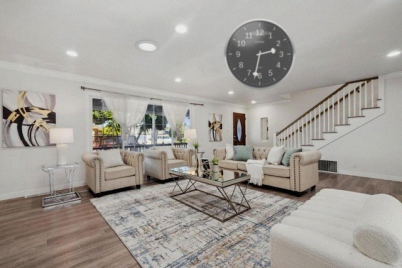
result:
{"hour": 2, "minute": 32}
